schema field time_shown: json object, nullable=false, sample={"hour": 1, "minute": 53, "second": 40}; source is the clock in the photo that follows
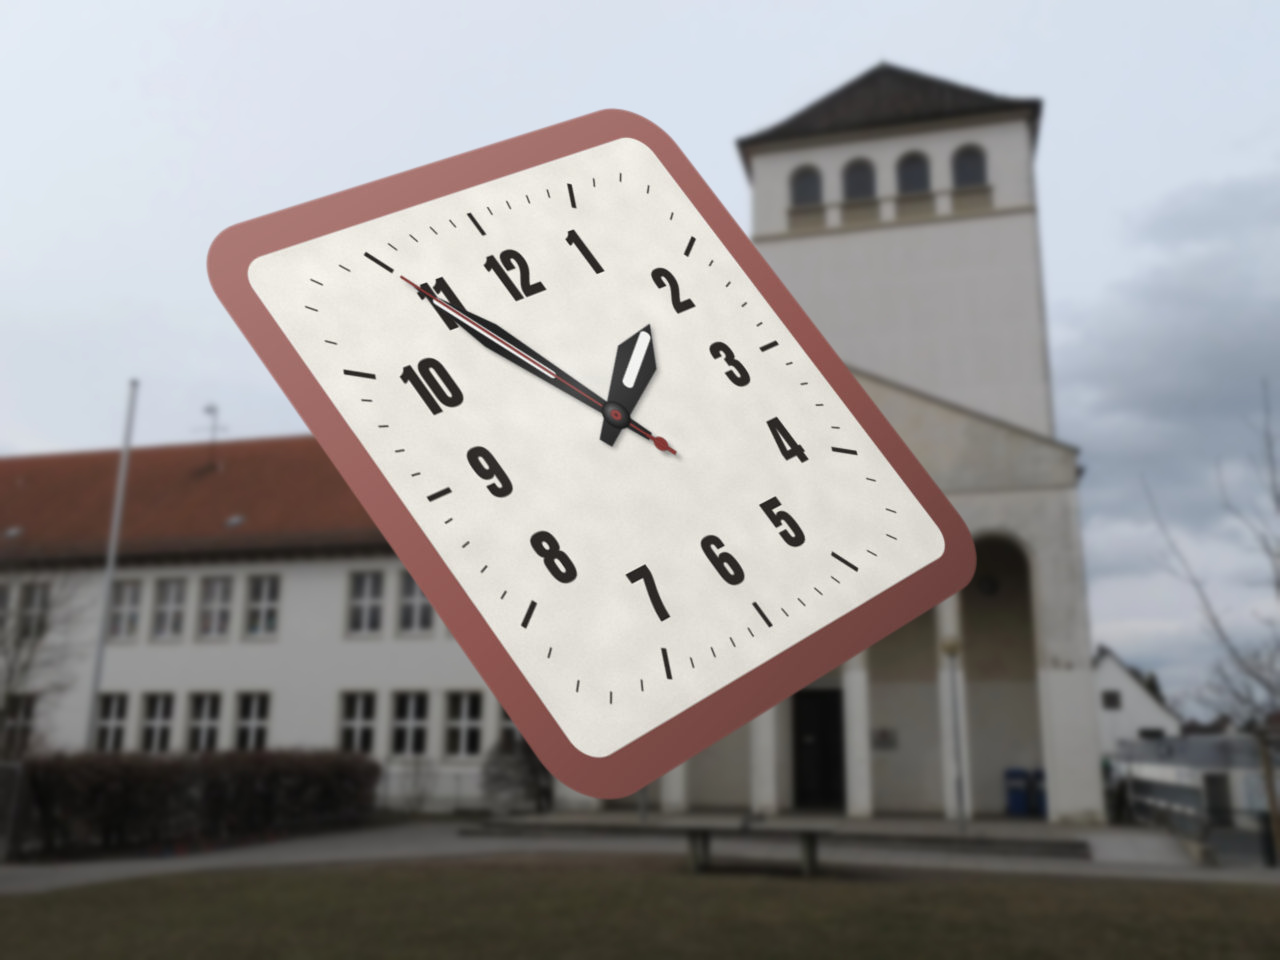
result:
{"hour": 1, "minute": 54, "second": 55}
